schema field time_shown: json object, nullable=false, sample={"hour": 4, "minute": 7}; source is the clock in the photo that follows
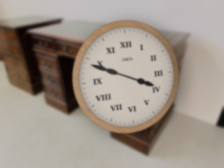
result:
{"hour": 3, "minute": 49}
